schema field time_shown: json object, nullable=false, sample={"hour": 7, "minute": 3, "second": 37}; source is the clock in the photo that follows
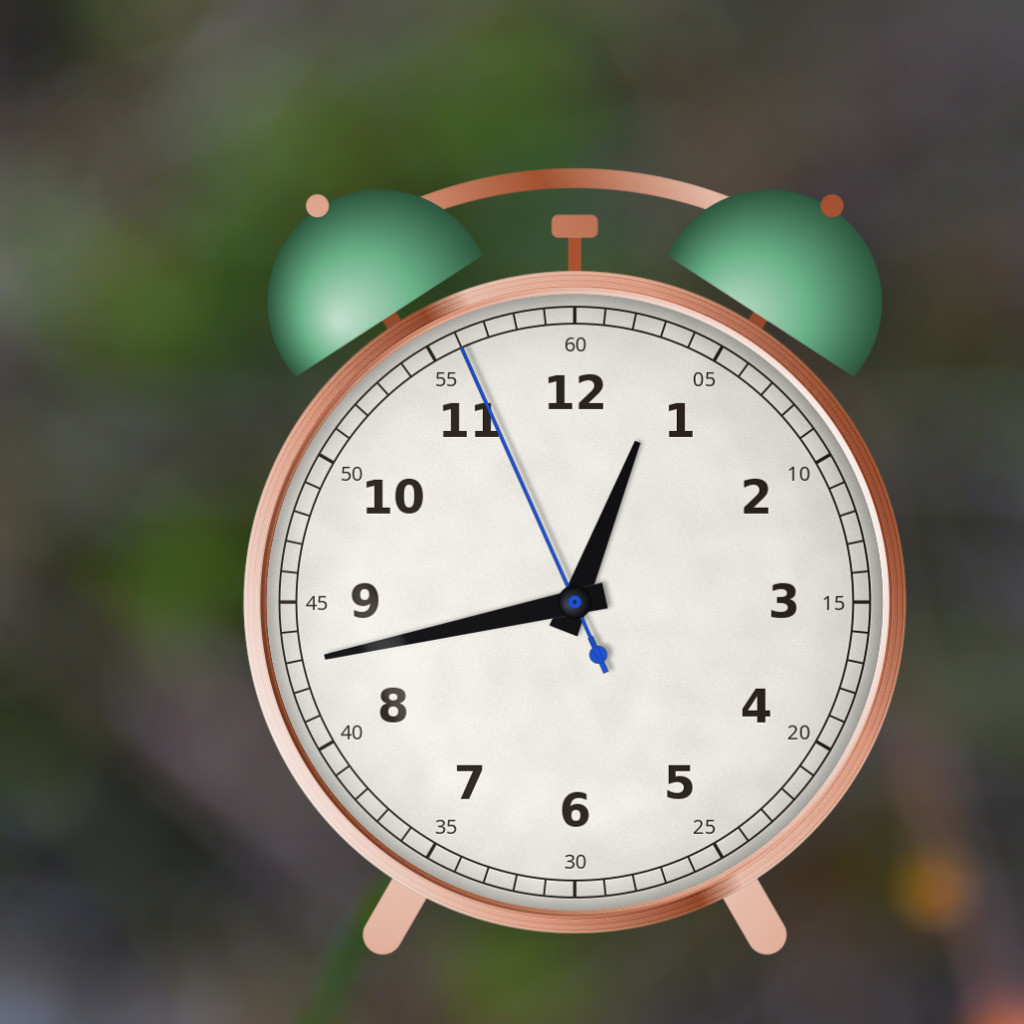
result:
{"hour": 12, "minute": 42, "second": 56}
